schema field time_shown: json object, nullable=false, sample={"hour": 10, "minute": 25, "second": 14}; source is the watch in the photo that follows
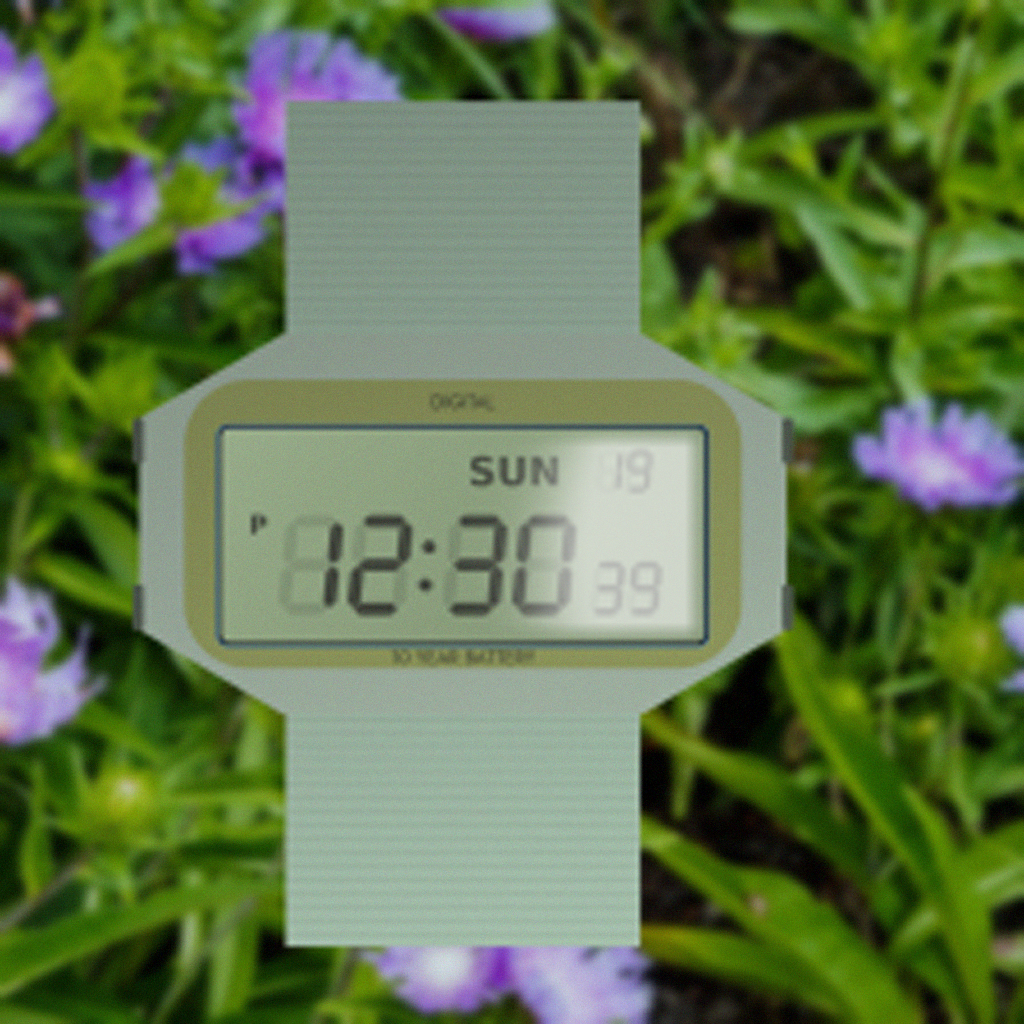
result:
{"hour": 12, "minute": 30, "second": 39}
